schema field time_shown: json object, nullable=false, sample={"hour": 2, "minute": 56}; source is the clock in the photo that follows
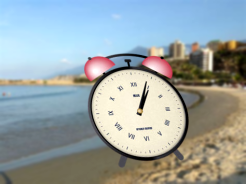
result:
{"hour": 1, "minute": 4}
